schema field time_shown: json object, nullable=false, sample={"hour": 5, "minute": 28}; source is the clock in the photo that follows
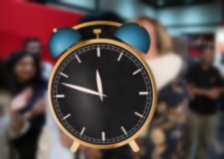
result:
{"hour": 11, "minute": 48}
